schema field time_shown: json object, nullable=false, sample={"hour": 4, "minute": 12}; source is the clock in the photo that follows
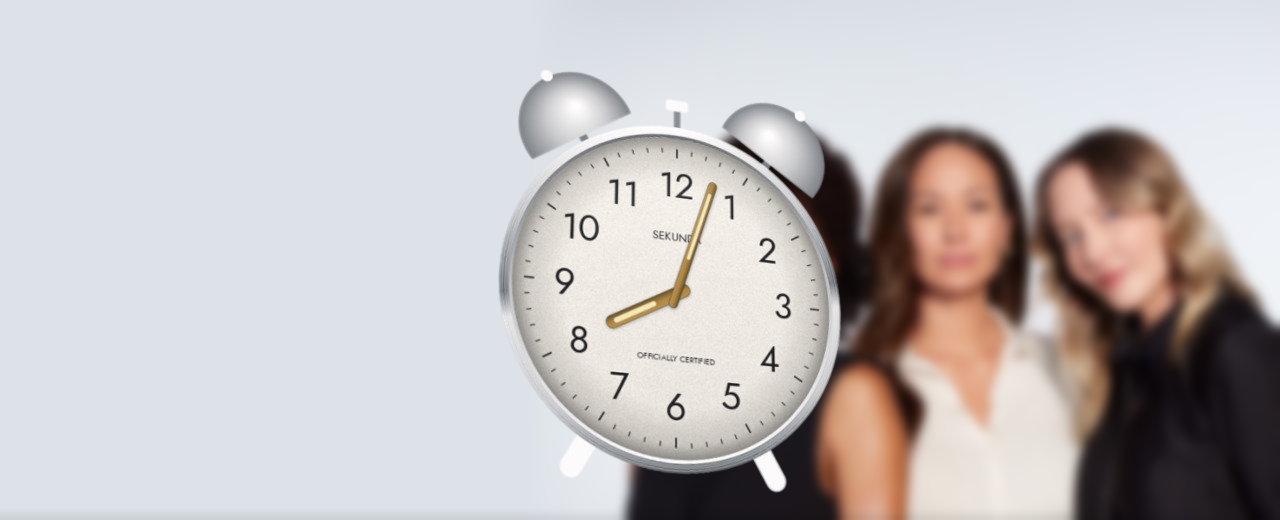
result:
{"hour": 8, "minute": 3}
